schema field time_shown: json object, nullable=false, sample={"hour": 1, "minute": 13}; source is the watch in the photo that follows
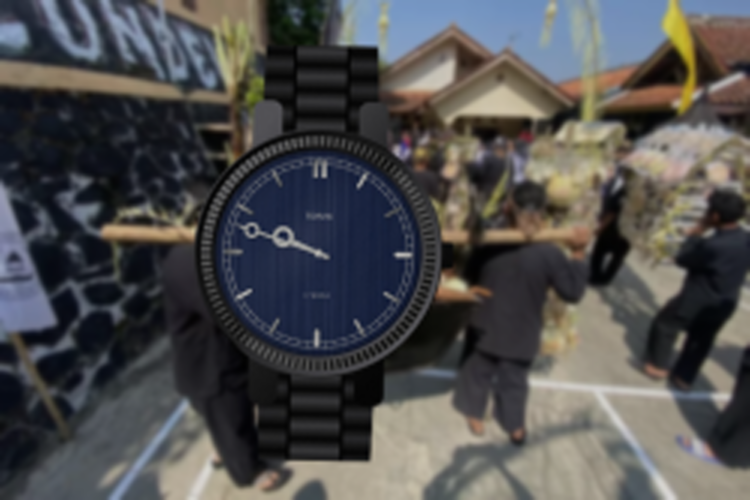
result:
{"hour": 9, "minute": 48}
